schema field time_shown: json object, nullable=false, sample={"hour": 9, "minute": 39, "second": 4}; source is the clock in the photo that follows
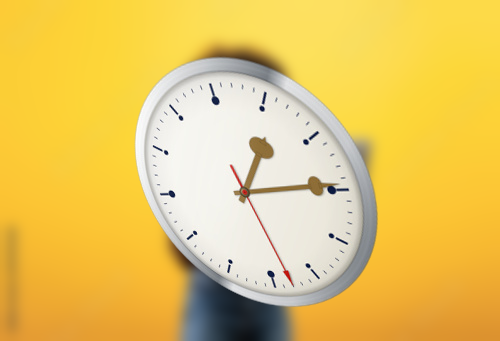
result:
{"hour": 1, "minute": 14, "second": 28}
